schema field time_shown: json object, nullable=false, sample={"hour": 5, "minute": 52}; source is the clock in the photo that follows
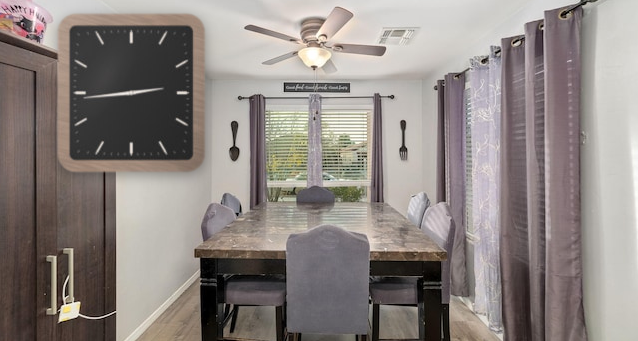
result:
{"hour": 2, "minute": 44}
